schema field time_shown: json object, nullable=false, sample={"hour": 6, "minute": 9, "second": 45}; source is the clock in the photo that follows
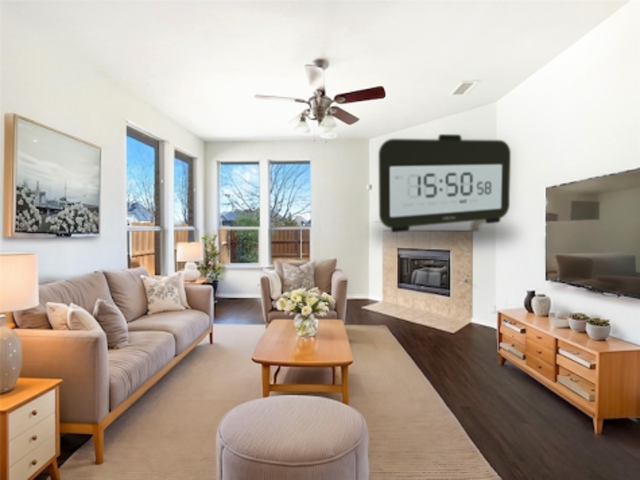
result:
{"hour": 15, "minute": 50, "second": 58}
